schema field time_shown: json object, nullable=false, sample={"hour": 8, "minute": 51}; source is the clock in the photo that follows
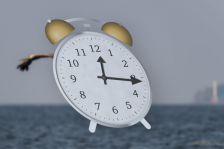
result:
{"hour": 12, "minute": 16}
